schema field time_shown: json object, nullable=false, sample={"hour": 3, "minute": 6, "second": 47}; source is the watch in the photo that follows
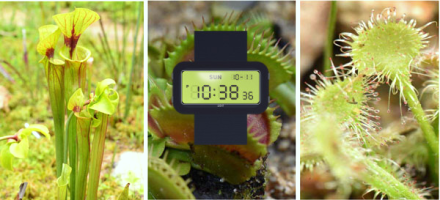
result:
{"hour": 10, "minute": 38, "second": 36}
